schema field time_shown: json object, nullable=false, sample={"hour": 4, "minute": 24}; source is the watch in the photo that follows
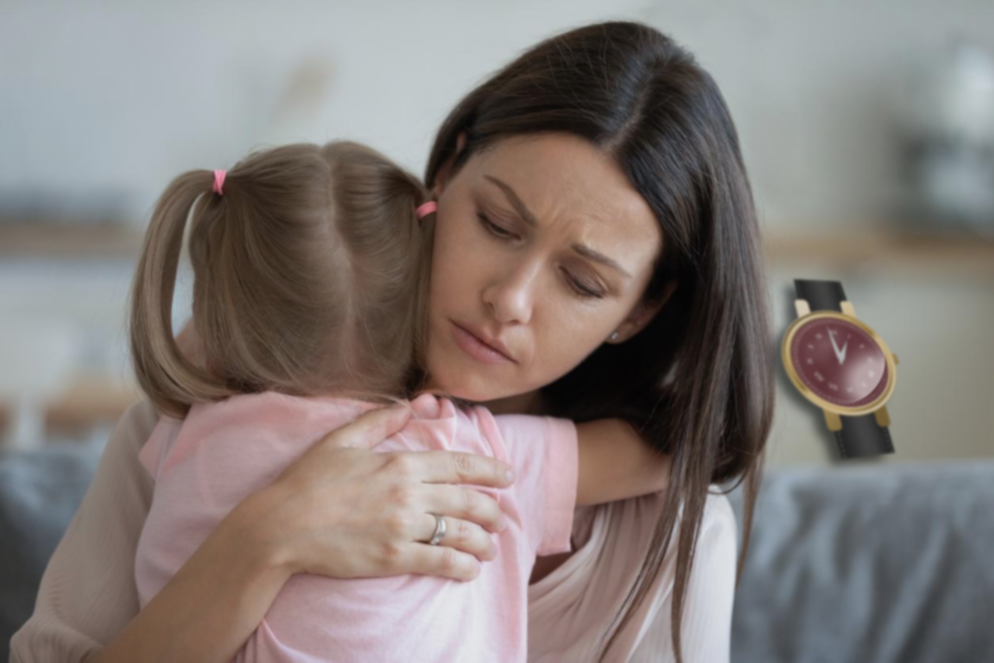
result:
{"hour": 12, "minute": 59}
